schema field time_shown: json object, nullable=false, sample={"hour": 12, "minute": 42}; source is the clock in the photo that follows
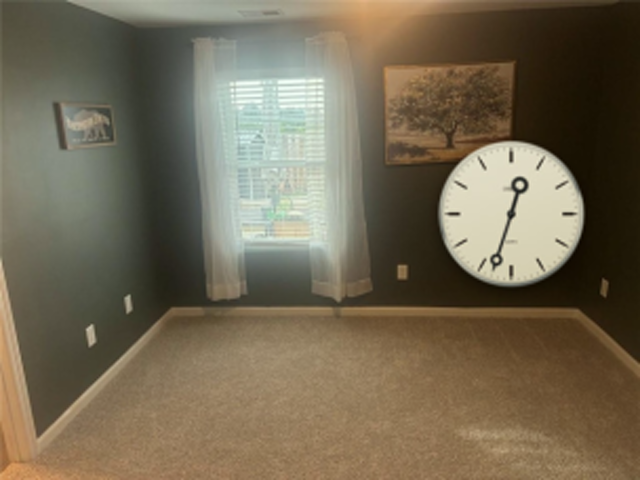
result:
{"hour": 12, "minute": 33}
